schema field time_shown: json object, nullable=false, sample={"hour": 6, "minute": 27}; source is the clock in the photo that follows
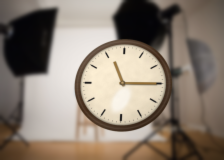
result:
{"hour": 11, "minute": 15}
